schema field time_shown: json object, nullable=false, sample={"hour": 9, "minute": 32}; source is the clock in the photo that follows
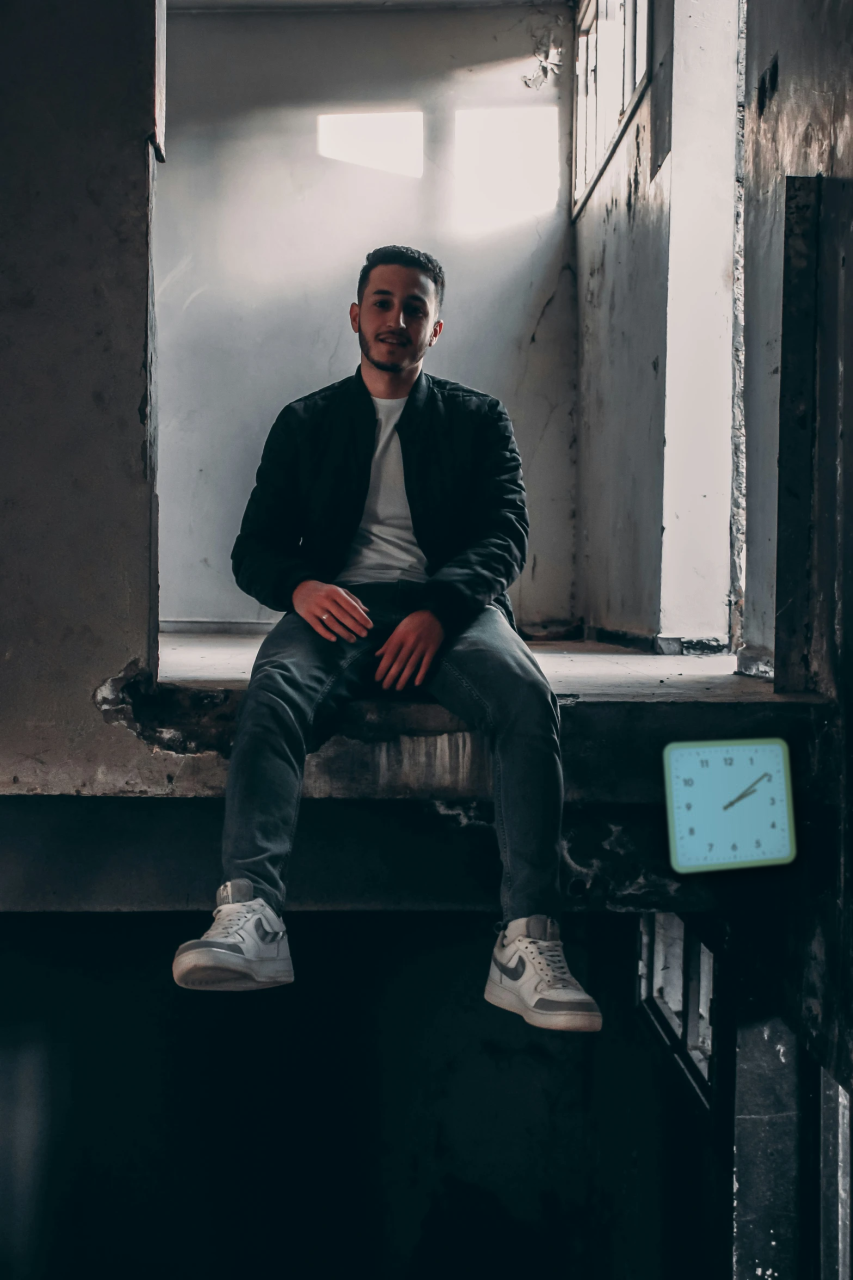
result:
{"hour": 2, "minute": 9}
